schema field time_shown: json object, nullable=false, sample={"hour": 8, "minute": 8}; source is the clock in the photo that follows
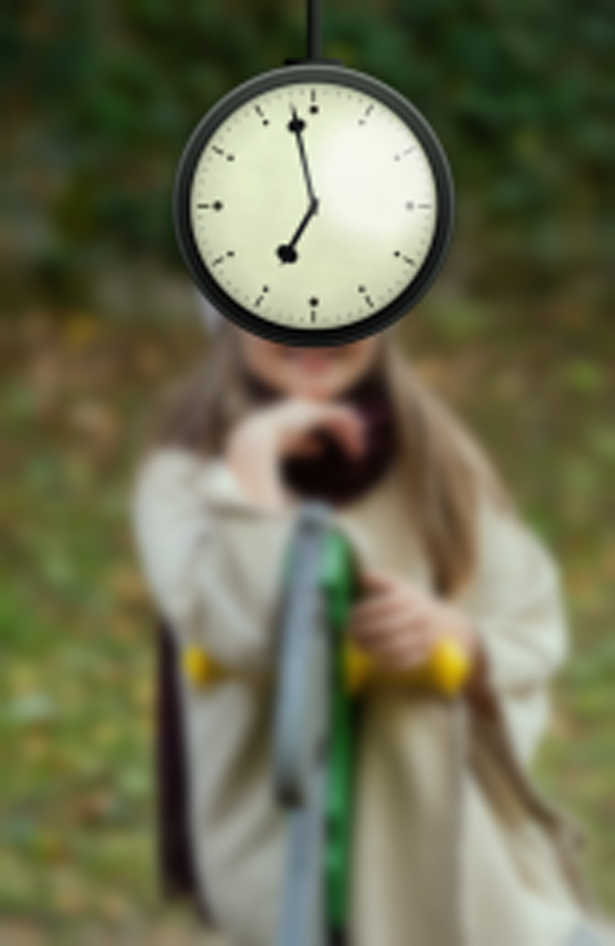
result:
{"hour": 6, "minute": 58}
